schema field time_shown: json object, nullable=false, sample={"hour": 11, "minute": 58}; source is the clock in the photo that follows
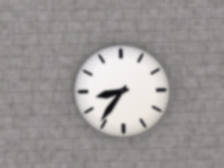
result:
{"hour": 8, "minute": 36}
